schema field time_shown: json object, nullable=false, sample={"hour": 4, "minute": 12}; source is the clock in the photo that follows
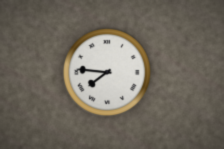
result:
{"hour": 7, "minute": 46}
